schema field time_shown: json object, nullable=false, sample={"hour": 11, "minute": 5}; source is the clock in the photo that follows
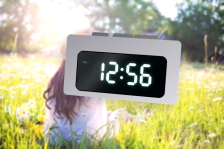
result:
{"hour": 12, "minute": 56}
